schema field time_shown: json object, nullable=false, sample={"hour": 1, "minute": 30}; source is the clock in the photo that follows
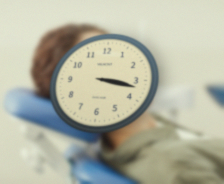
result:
{"hour": 3, "minute": 17}
